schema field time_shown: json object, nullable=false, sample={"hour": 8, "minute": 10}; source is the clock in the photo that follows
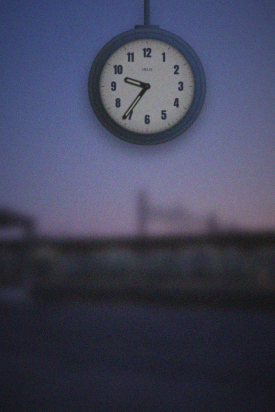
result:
{"hour": 9, "minute": 36}
